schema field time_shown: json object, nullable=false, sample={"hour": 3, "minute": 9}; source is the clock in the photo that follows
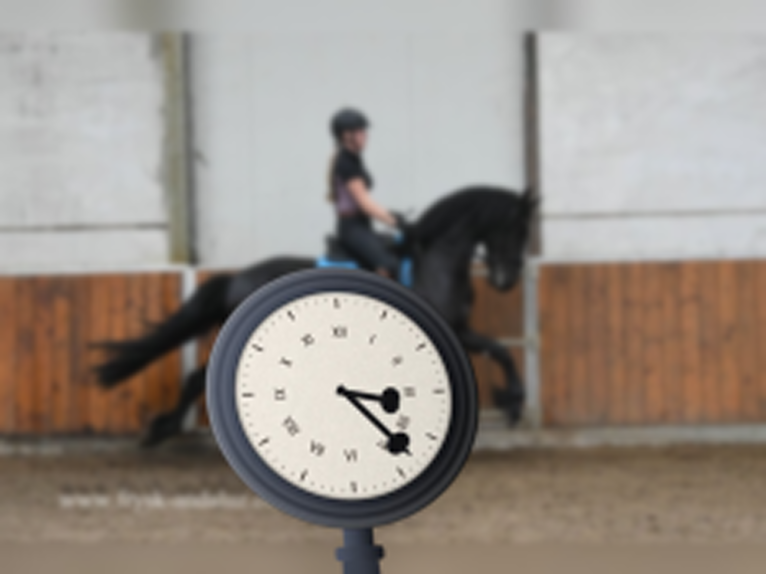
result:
{"hour": 3, "minute": 23}
